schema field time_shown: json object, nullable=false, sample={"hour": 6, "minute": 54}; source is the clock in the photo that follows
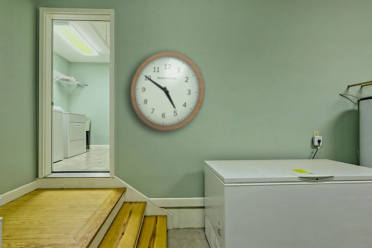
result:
{"hour": 4, "minute": 50}
